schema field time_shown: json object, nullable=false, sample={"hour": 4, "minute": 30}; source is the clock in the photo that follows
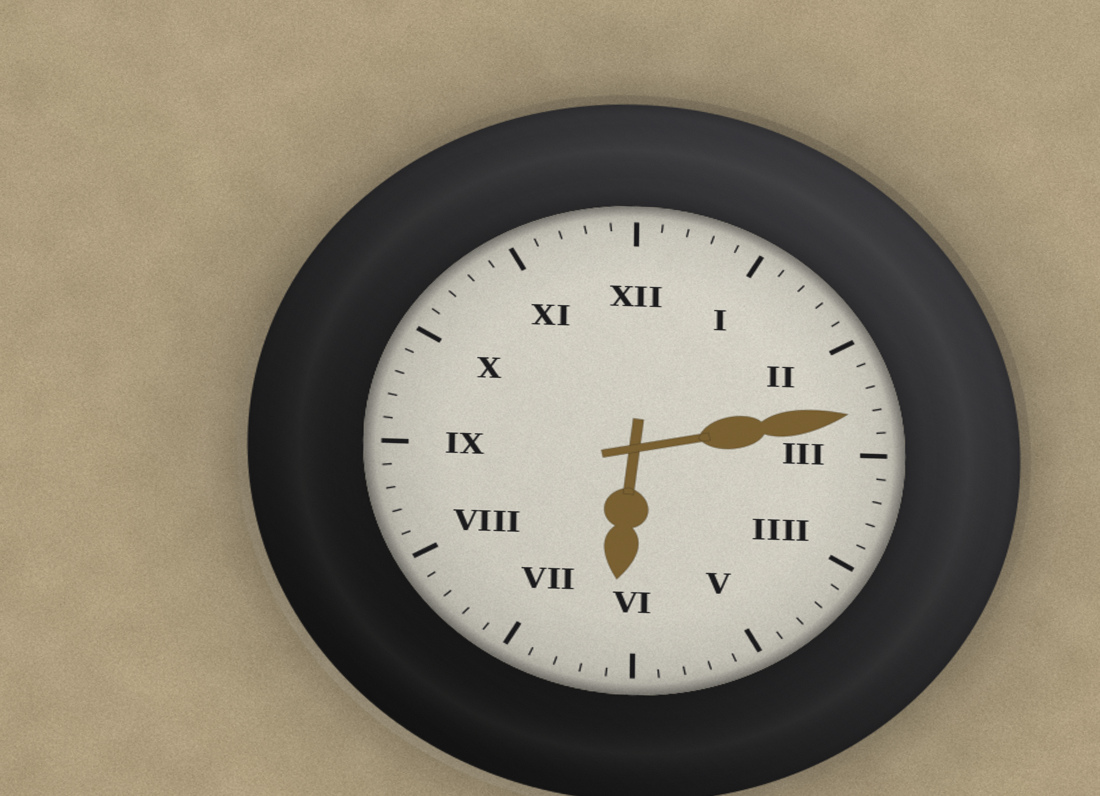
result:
{"hour": 6, "minute": 13}
